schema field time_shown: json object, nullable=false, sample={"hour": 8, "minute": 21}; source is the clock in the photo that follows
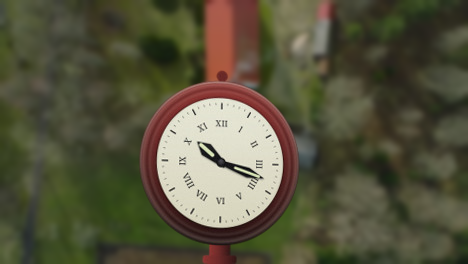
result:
{"hour": 10, "minute": 18}
